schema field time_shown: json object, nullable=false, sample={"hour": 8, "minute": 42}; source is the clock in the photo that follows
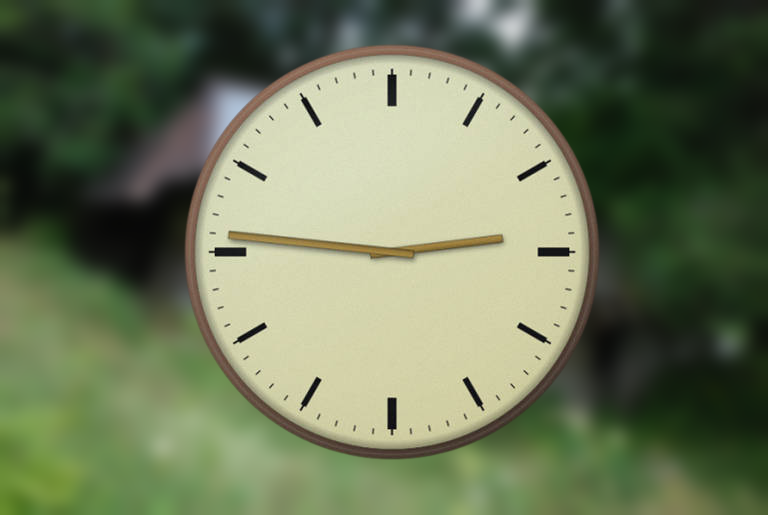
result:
{"hour": 2, "minute": 46}
